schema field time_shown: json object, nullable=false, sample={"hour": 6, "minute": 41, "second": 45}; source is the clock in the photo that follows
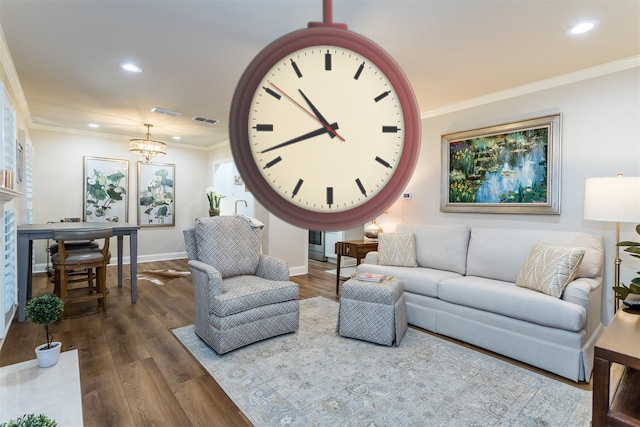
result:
{"hour": 10, "minute": 41, "second": 51}
